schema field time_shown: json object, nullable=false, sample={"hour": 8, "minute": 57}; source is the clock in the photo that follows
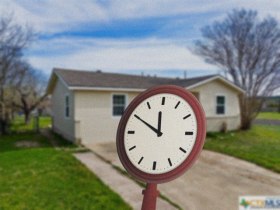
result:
{"hour": 11, "minute": 50}
